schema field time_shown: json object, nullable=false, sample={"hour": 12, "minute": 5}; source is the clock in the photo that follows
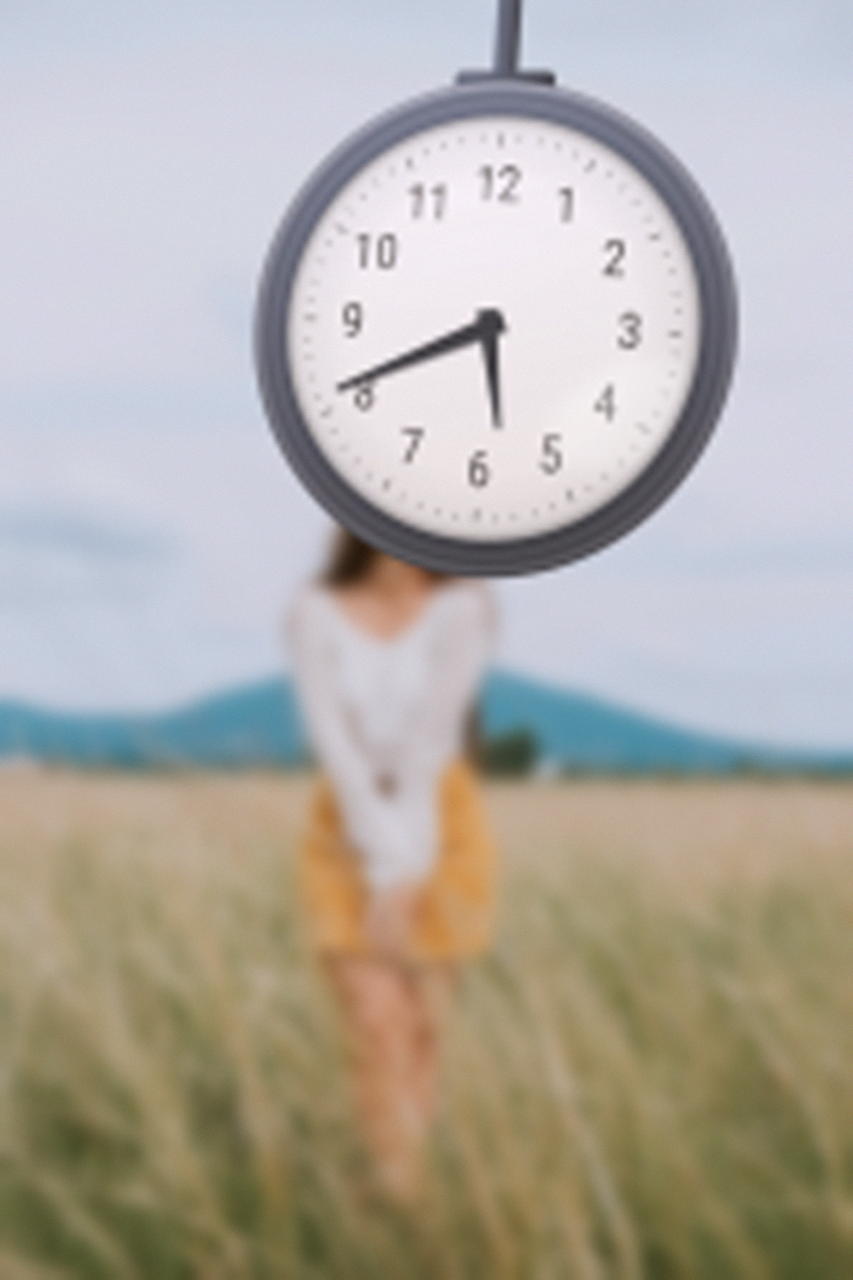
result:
{"hour": 5, "minute": 41}
